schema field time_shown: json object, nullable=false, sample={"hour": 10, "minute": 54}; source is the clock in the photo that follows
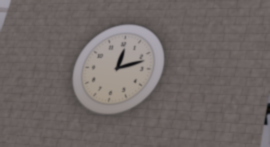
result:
{"hour": 12, "minute": 12}
